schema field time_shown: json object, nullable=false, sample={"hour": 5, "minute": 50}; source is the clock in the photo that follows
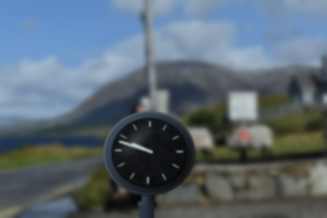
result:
{"hour": 9, "minute": 48}
